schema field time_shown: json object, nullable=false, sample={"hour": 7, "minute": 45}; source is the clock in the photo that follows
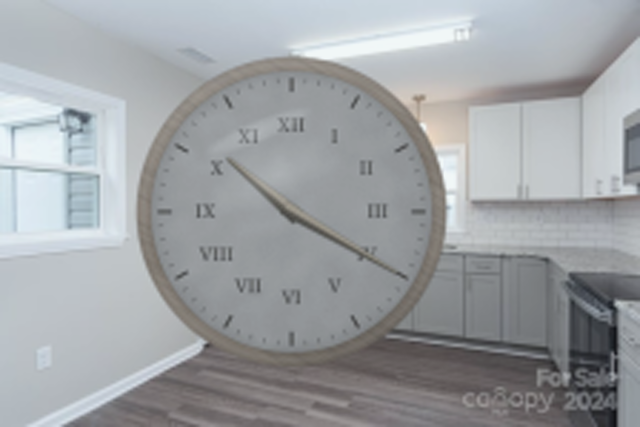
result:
{"hour": 10, "minute": 20}
